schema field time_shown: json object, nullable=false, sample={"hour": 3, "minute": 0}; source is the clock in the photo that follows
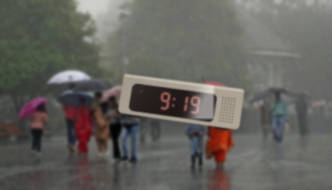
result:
{"hour": 9, "minute": 19}
